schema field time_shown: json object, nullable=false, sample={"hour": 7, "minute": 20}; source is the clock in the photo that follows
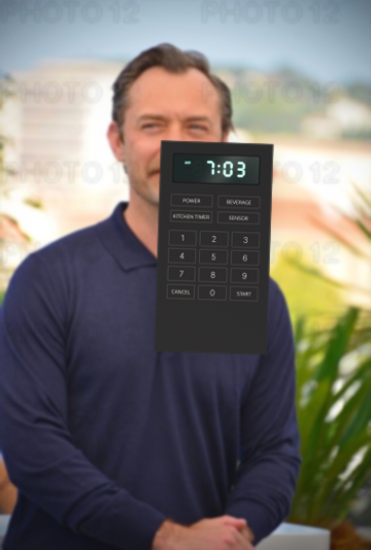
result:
{"hour": 7, "minute": 3}
